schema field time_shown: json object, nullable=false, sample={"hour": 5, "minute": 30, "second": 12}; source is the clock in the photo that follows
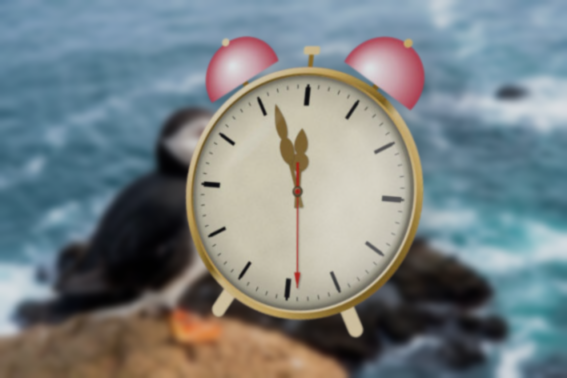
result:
{"hour": 11, "minute": 56, "second": 29}
